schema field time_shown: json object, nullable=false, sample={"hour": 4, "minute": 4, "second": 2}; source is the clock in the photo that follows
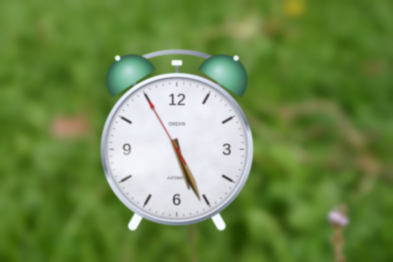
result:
{"hour": 5, "minute": 25, "second": 55}
